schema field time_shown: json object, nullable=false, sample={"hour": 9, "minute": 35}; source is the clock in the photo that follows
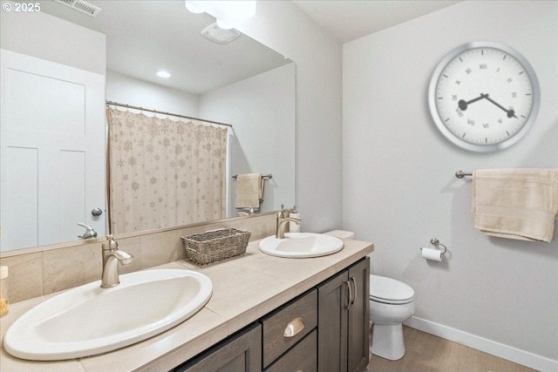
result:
{"hour": 8, "minute": 21}
